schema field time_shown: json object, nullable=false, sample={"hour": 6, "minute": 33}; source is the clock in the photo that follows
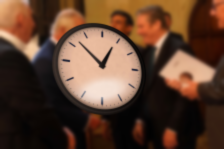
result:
{"hour": 12, "minute": 52}
